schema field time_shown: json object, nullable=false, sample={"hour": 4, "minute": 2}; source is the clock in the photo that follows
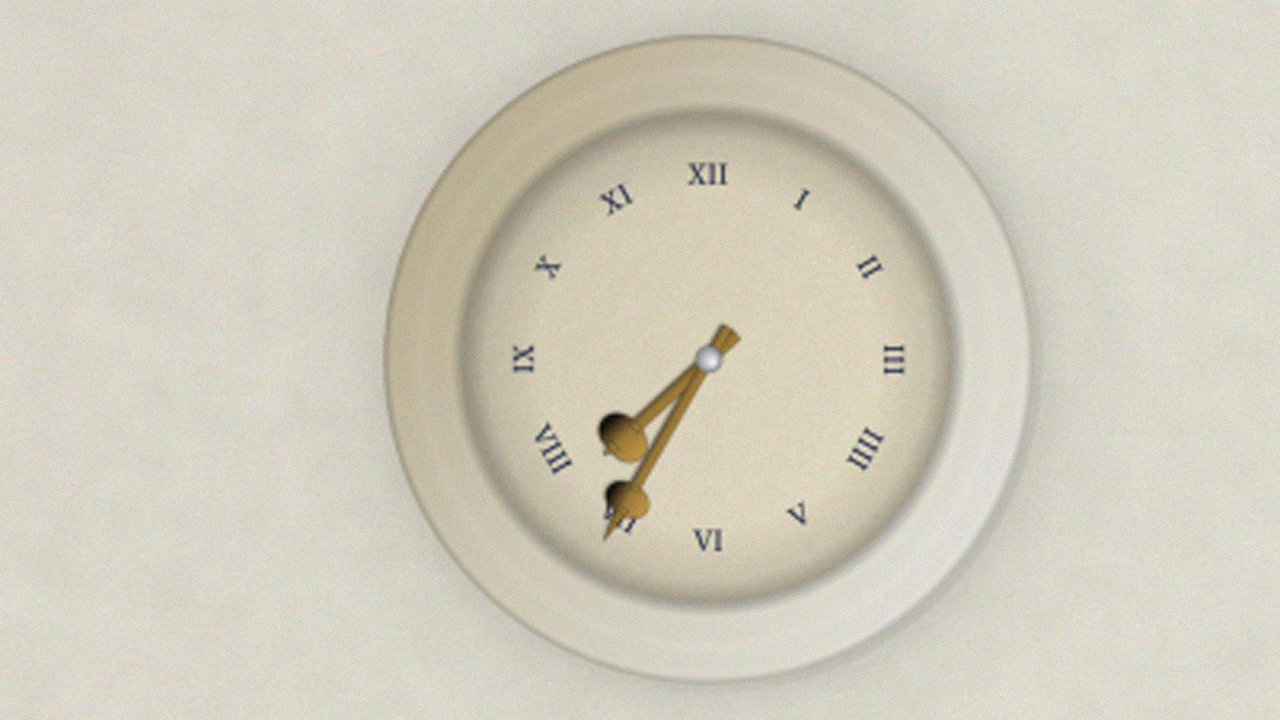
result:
{"hour": 7, "minute": 35}
